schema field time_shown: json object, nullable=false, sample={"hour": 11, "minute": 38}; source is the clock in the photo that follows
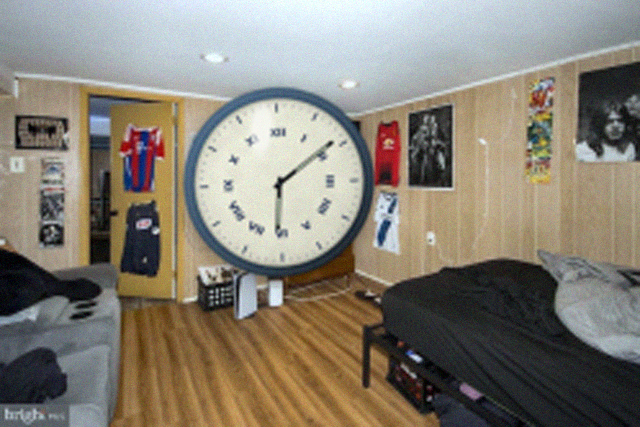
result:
{"hour": 6, "minute": 9}
